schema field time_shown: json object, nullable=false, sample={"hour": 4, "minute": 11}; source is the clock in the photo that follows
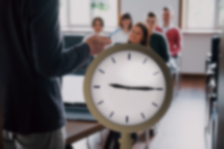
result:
{"hour": 9, "minute": 15}
